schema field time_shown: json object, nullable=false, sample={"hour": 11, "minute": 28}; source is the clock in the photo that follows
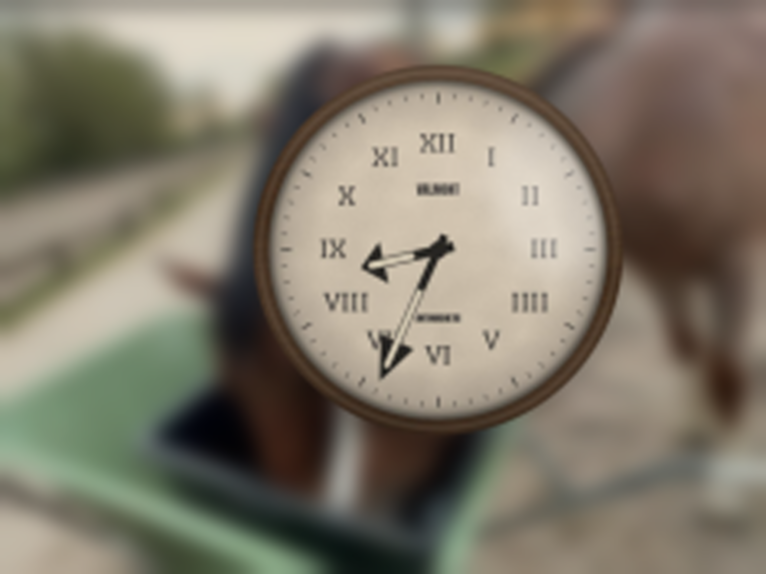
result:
{"hour": 8, "minute": 34}
